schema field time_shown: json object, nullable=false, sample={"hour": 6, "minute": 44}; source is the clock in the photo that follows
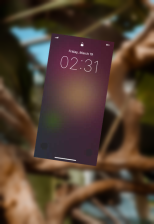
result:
{"hour": 2, "minute": 31}
